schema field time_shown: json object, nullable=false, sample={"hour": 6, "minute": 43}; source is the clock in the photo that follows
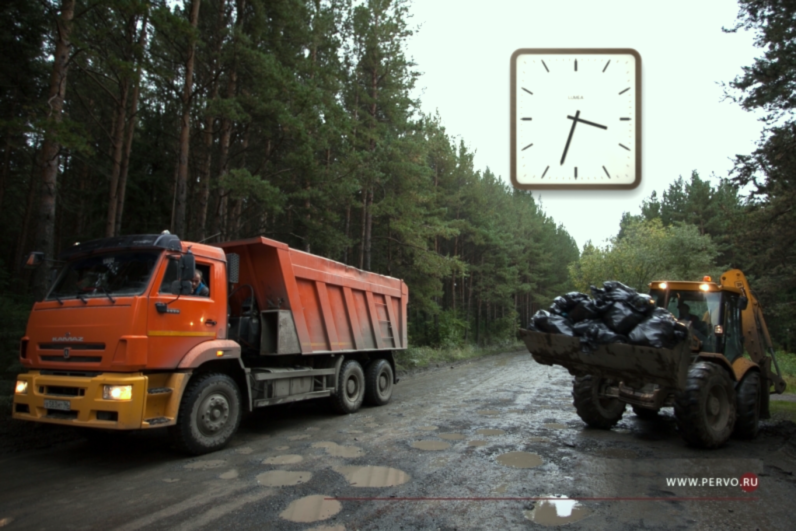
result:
{"hour": 3, "minute": 33}
